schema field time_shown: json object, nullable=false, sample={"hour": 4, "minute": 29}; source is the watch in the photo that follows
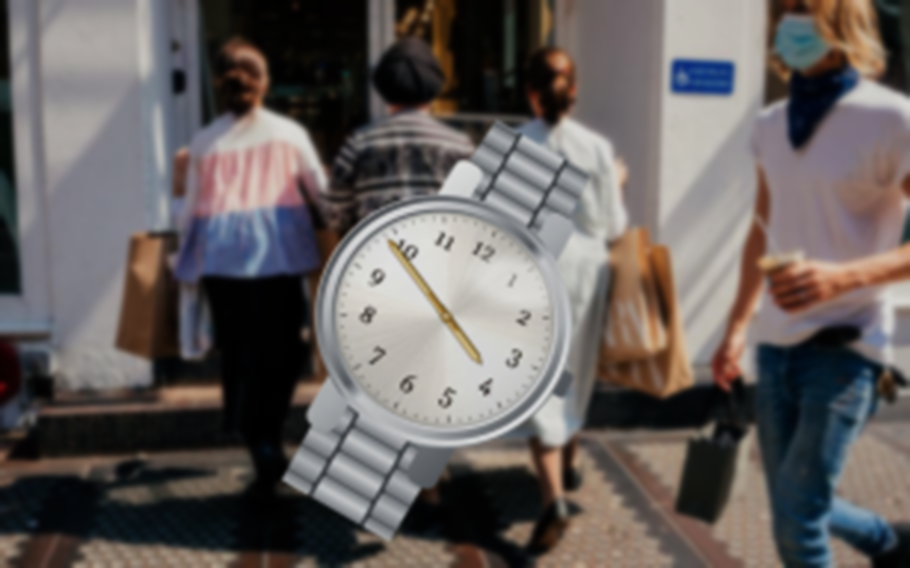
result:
{"hour": 3, "minute": 49}
